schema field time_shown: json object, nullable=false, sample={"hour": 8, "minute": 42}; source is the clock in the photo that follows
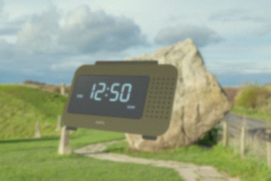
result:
{"hour": 12, "minute": 50}
